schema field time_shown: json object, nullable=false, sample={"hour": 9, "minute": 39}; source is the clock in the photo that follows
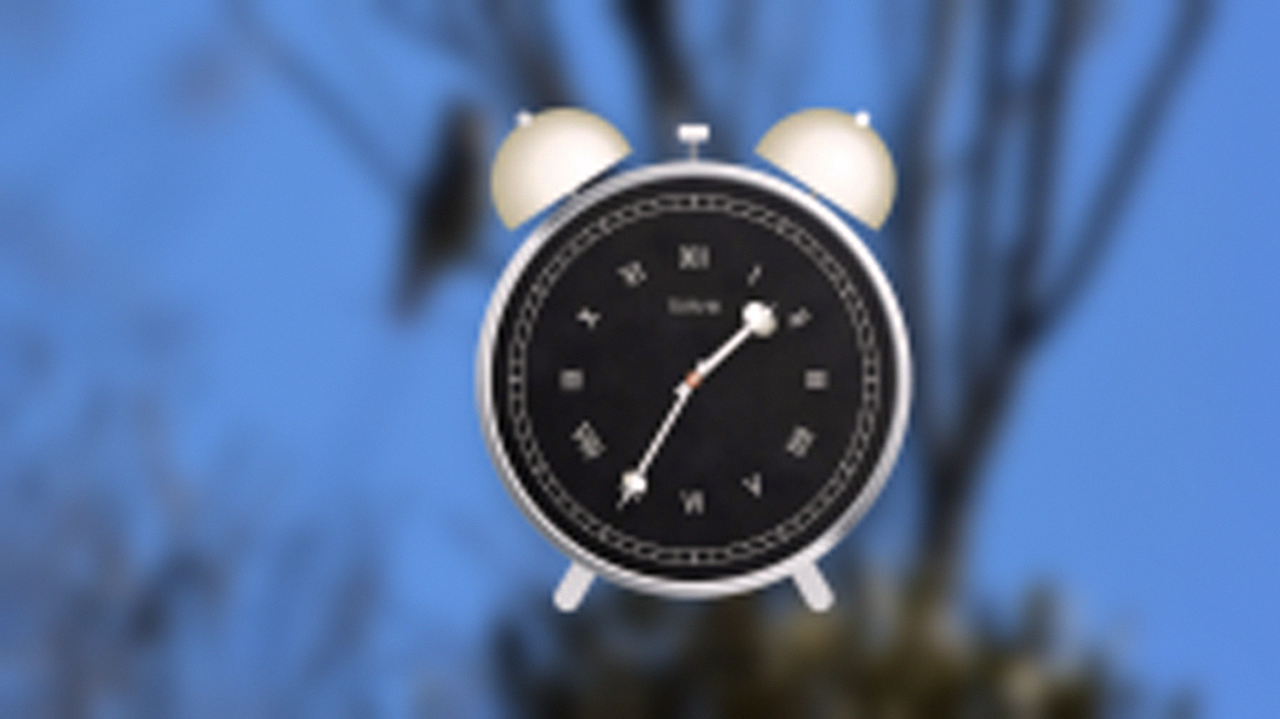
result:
{"hour": 1, "minute": 35}
